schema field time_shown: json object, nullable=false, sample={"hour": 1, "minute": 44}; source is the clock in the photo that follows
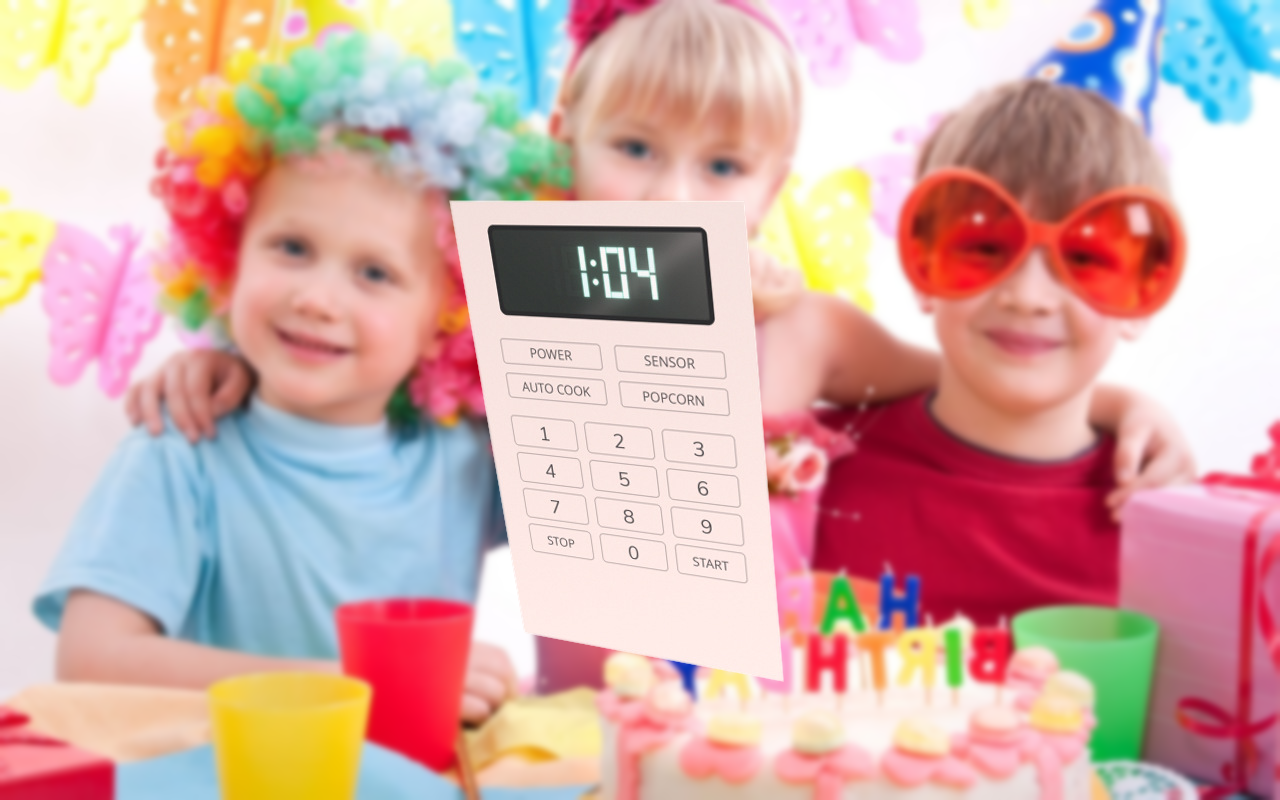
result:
{"hour": 1, "minute": 4}
